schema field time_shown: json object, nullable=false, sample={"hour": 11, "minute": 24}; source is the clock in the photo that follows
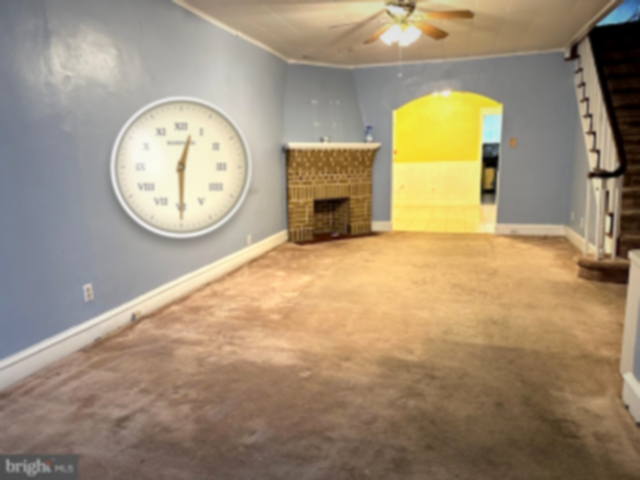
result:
{"hour": 12, "minute": 30}
